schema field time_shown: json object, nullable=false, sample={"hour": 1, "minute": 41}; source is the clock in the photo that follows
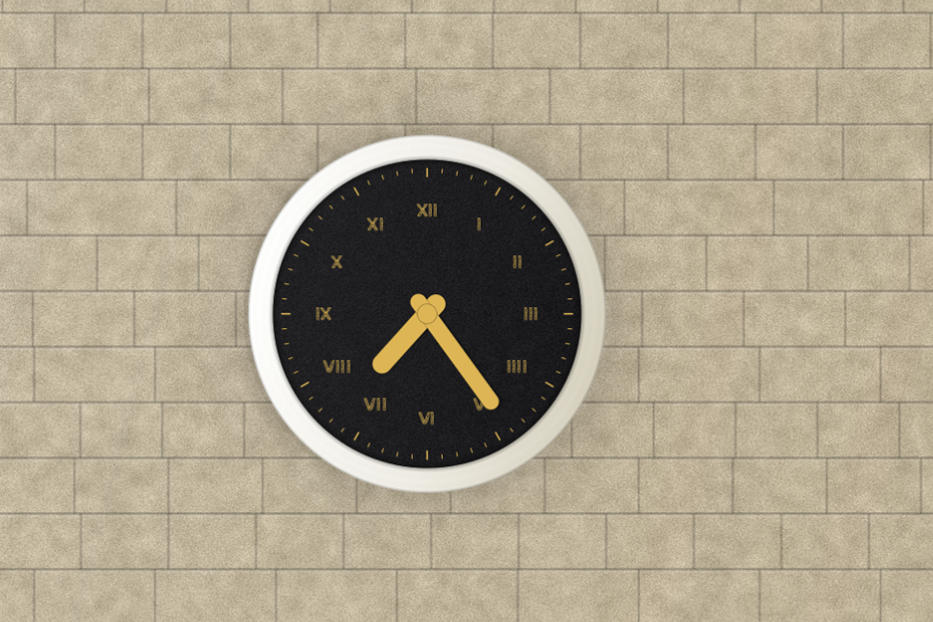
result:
{"hour": 7, "minute": 24}
